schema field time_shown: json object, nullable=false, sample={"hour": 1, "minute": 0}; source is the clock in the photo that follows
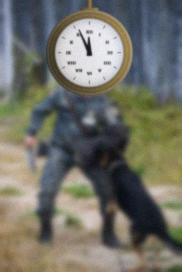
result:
{"hour": 11, "minute": 56}
